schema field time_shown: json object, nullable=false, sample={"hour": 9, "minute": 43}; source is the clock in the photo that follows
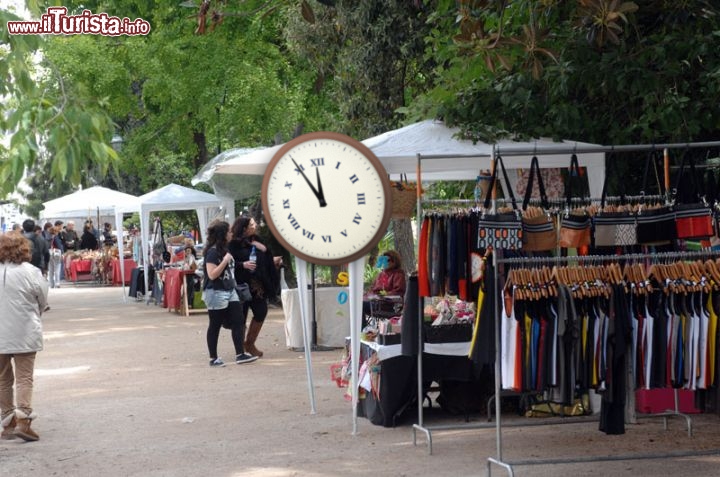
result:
{"hour": 11, "minute": 55}
